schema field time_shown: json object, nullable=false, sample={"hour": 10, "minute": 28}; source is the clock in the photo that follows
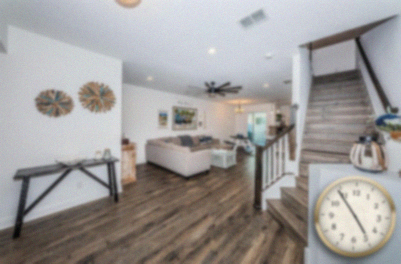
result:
{"hour": 4, "minute": 54}
